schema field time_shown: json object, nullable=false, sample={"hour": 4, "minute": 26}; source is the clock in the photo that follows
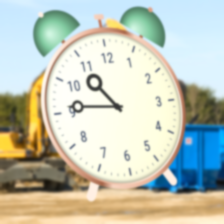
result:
{"hour": 10, "minute": 46}
